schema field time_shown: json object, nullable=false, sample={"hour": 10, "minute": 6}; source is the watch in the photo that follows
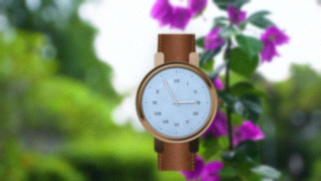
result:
{"hour": 2, "minute": 55}
